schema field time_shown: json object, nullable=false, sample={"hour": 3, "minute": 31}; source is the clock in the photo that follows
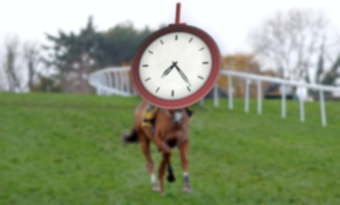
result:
{"hour": 7, "minute": 24}
